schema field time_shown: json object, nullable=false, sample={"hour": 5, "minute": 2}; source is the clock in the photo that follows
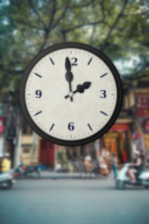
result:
{"hour": 1, "minute": 59}
